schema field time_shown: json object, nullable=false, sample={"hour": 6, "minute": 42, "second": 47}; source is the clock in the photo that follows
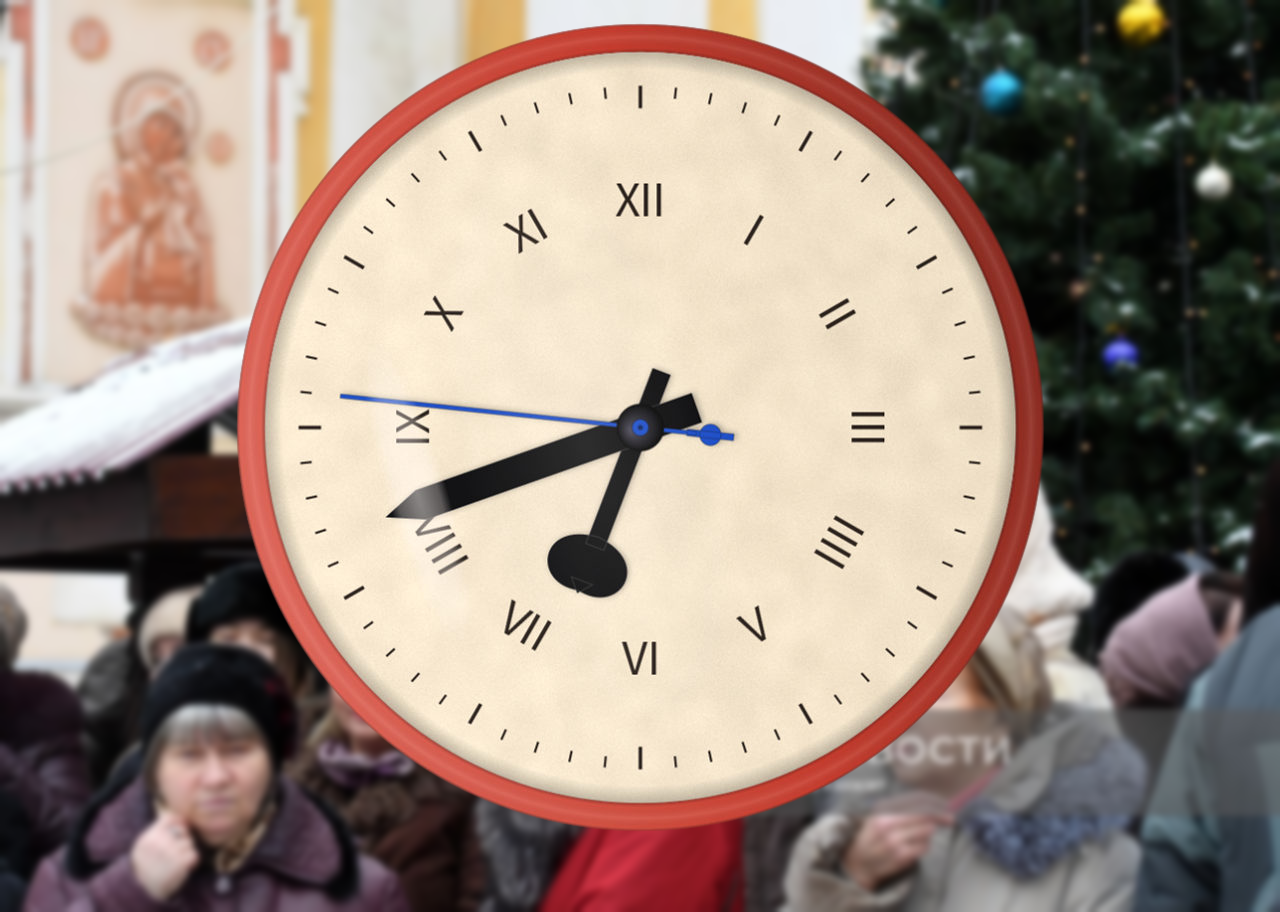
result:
{"hour": 6, "minute": 41, "second": 46}
